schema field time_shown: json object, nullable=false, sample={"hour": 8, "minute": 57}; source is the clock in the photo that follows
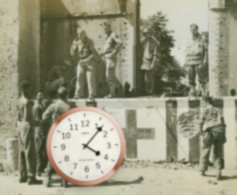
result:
{"hour": 4, "minute": 7}
